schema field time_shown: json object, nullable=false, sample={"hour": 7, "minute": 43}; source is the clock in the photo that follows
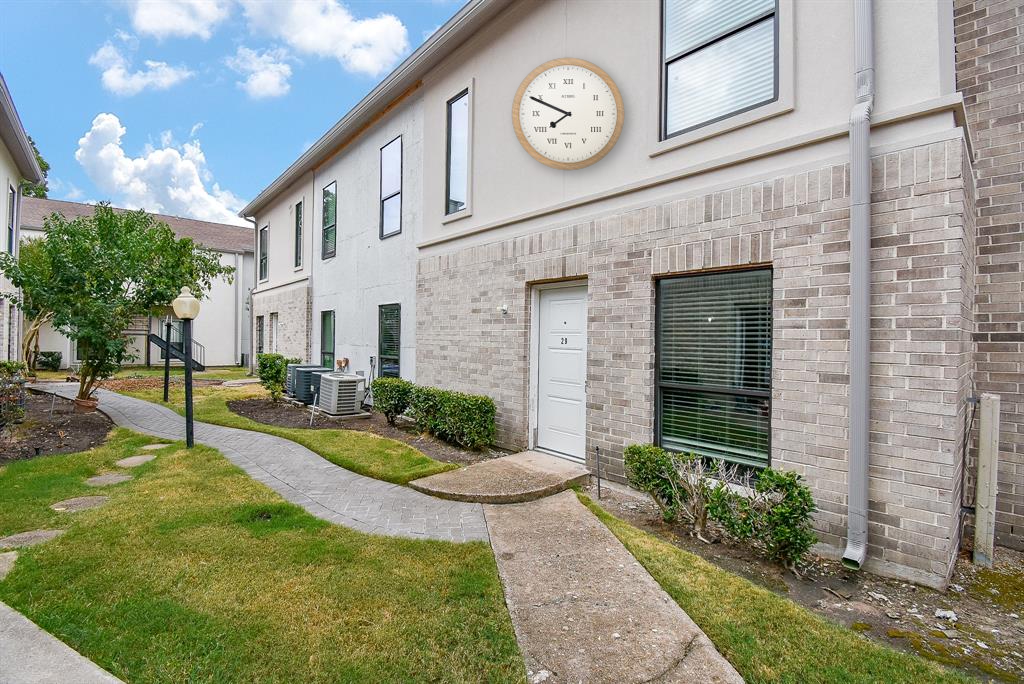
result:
{"hour": 7, "minute": 49}
